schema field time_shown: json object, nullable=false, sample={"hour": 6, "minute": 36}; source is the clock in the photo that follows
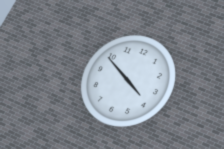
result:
{"hour": 3, "minute": 49}
